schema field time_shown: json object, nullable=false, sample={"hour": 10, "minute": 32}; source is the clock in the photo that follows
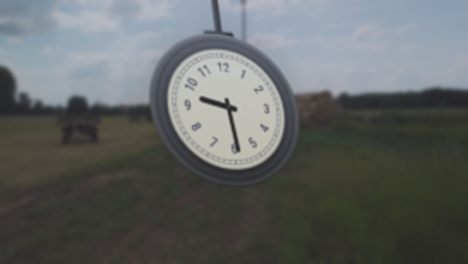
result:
{"hour": 9, "minute": 29}
